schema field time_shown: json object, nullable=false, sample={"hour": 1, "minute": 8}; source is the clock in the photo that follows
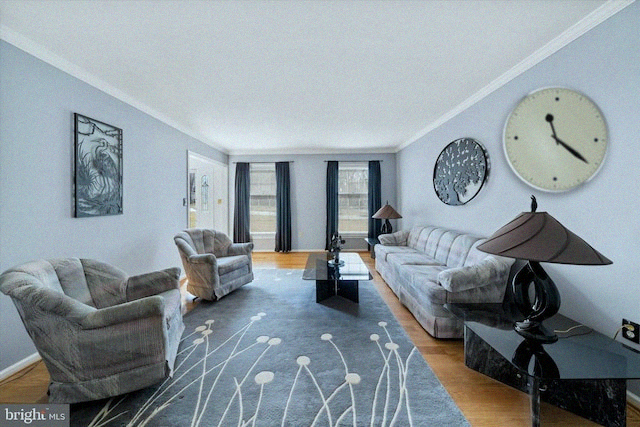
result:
{"hour": 11, "minute": 21}
